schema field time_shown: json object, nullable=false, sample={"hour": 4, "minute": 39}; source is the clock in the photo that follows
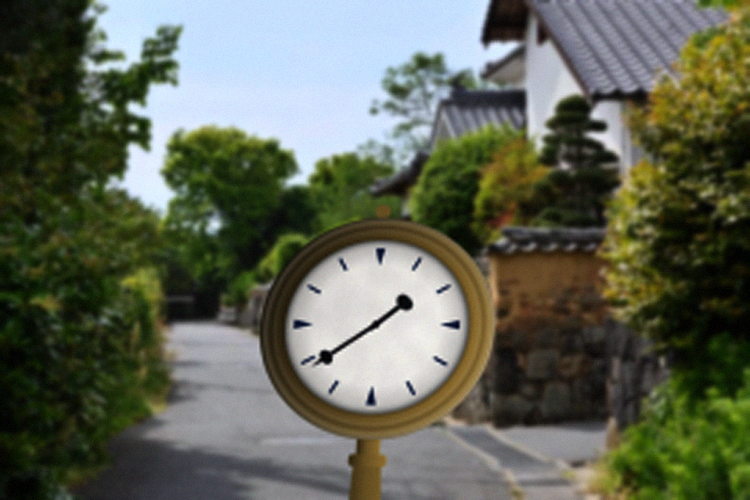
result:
{"hour": 1, "minute": 39}
